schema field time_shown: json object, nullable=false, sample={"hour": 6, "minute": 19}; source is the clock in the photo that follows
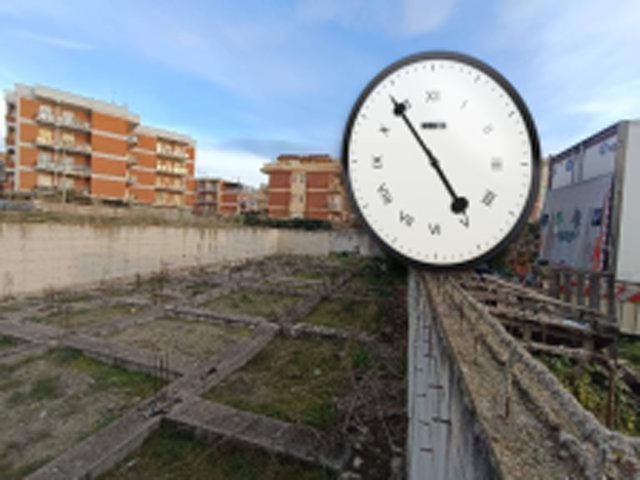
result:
{"hour": 4, "minute": 54}
